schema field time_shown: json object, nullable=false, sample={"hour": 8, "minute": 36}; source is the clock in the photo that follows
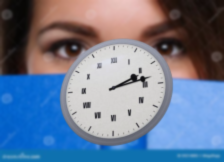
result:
{"hour": 2, "minute": 13}
